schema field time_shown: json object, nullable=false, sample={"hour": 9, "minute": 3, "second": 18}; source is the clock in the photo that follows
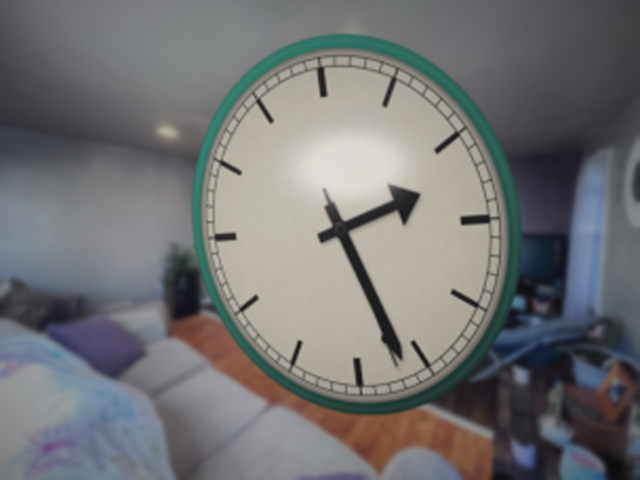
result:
{"hour": 2, "minute": 26, "second": 27}
